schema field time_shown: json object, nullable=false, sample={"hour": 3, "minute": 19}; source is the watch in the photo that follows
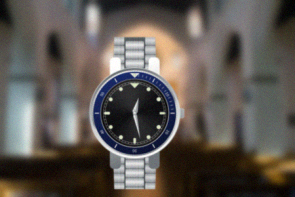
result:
{"hour": 12, "minute": 28}
